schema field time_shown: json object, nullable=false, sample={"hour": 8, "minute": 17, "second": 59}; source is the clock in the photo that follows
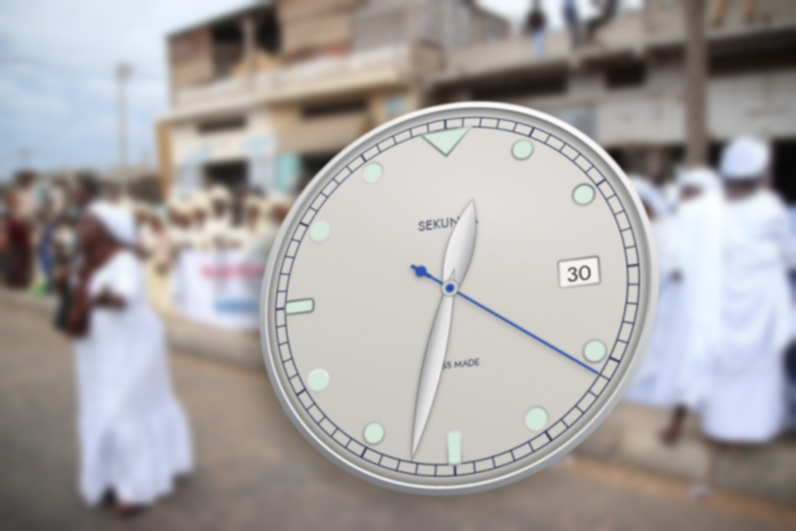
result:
{"hour": 12, "minute": 32, "second": 21}
